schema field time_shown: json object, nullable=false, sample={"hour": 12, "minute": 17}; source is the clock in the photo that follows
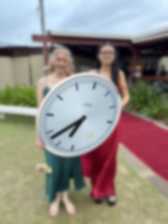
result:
{"hour": 6, "minute": 38}
